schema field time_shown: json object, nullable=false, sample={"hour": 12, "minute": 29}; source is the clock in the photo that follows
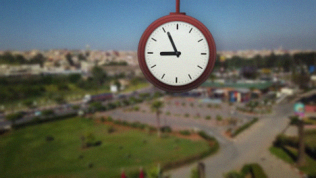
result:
{"hour": 8, "minute": 56}
